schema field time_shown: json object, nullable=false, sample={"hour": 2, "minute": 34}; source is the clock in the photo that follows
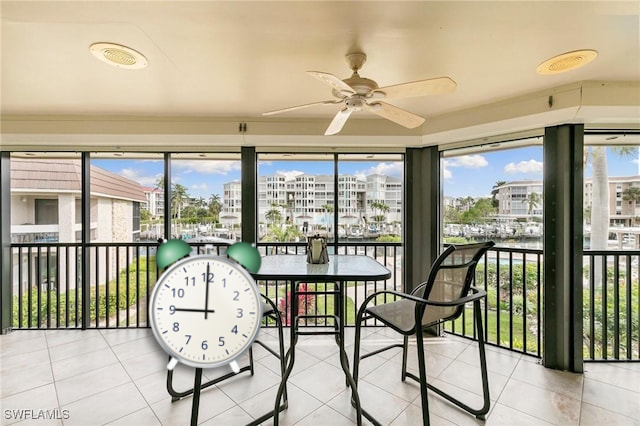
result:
{"hour": 9, "minute": 0}
